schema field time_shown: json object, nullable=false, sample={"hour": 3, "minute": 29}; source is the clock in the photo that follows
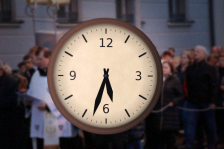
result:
{"hour": 5, "minute": 33}
